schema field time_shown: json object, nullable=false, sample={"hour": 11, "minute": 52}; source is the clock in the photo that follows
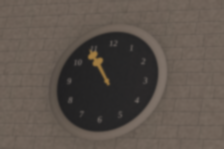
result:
{"hour": 10, "minute": 54}
